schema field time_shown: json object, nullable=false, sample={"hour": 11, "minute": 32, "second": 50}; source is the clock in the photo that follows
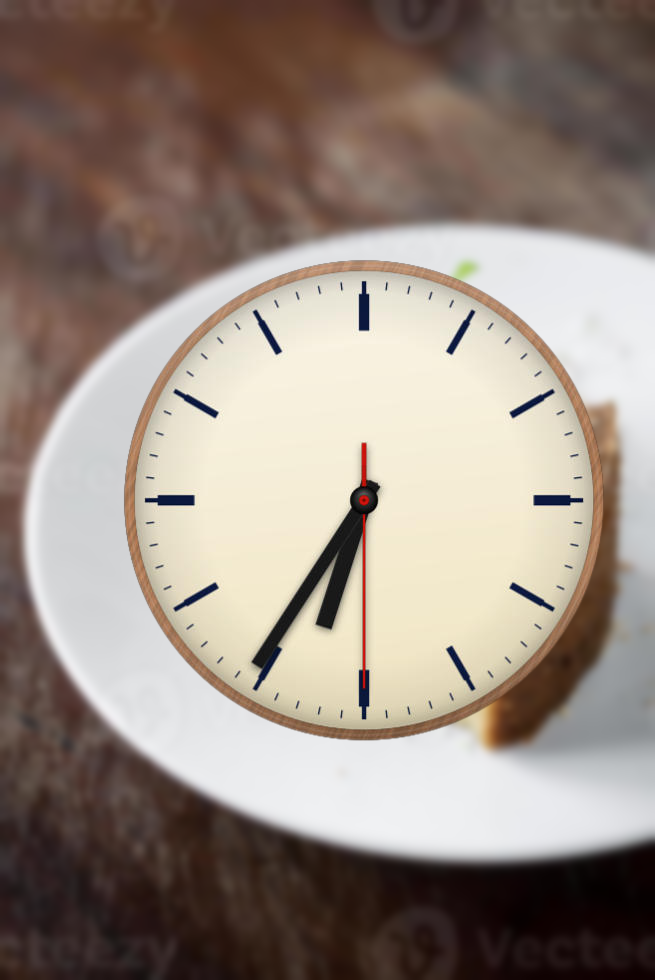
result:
{"hour": 6, "minute": 35, "second": 30}
